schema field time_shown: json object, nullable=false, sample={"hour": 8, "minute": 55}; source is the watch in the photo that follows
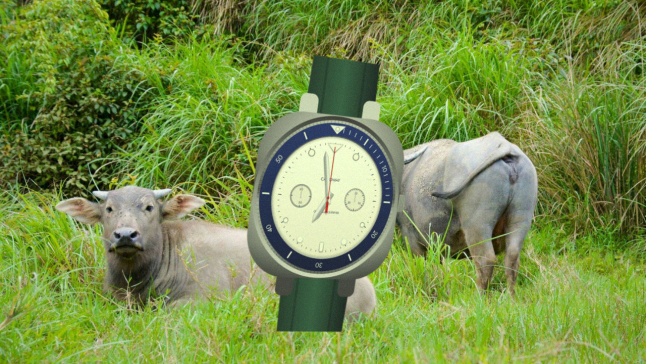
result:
{"hour": 6, "minute": 58}
